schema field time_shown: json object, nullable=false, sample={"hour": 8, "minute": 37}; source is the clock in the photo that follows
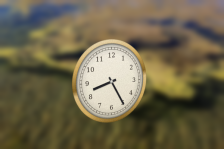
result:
{"hour": 8, "minute": 25}
